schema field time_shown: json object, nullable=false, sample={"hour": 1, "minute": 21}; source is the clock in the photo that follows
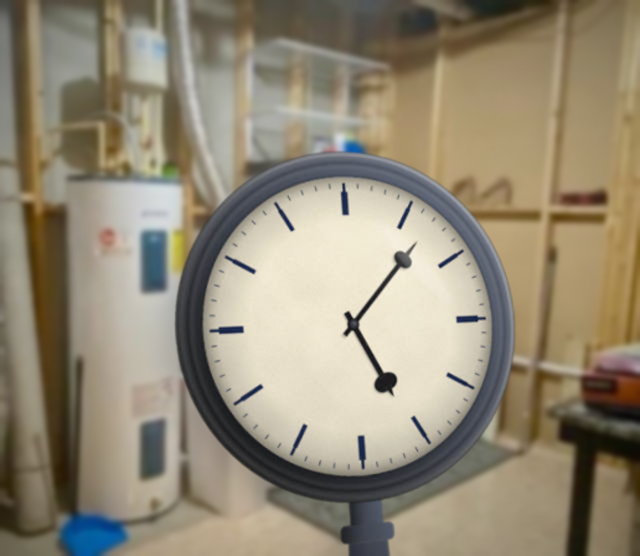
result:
{"hour": 5, "minute": 7}
